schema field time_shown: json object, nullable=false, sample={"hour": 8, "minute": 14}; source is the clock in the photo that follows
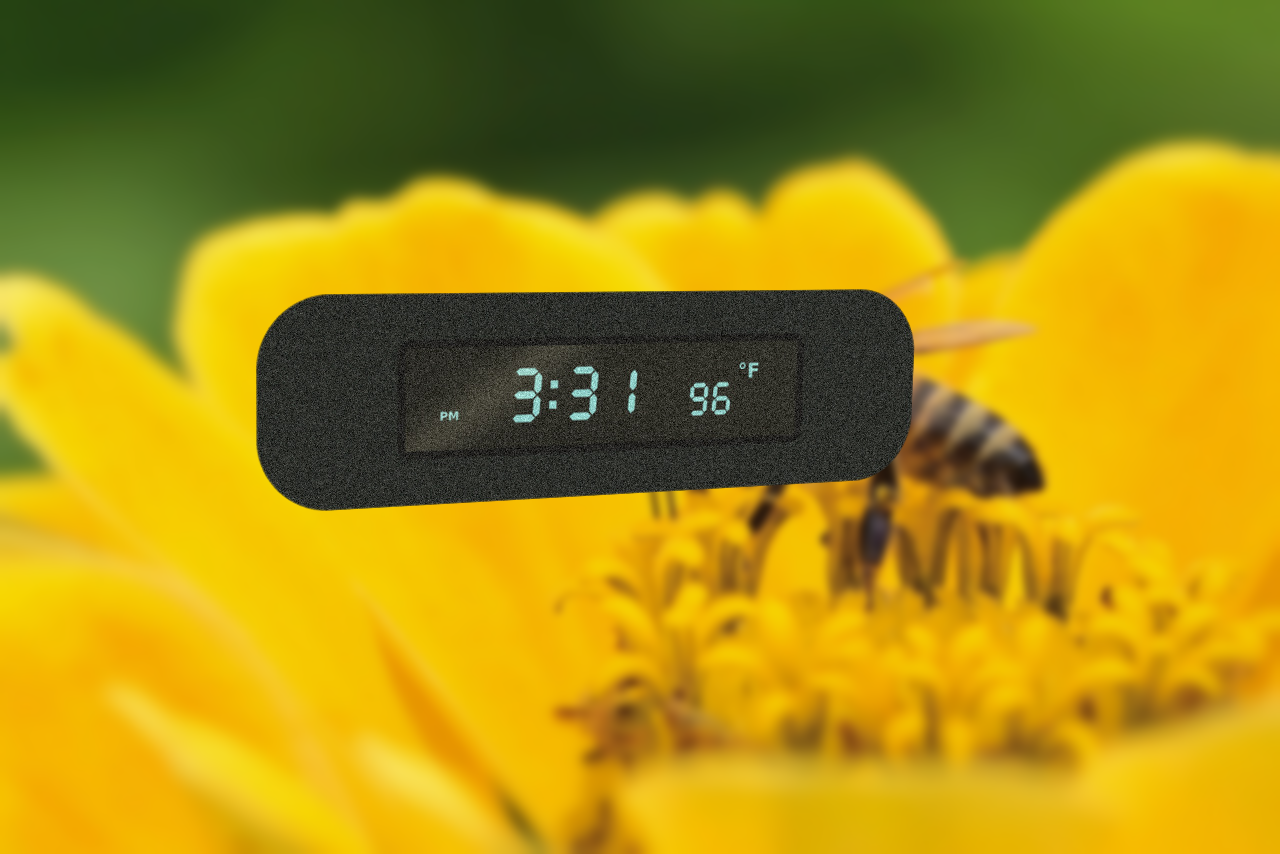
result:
{"hour": 3, "minute": 31}
